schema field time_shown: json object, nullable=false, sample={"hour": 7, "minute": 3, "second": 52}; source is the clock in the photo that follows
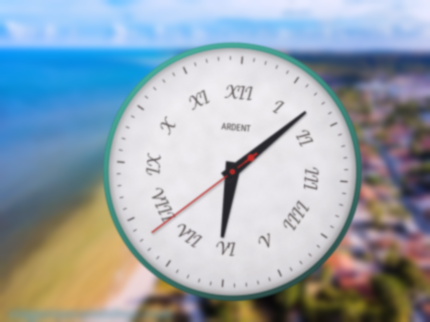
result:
{"hour": 6, "minute": 7, "second": 38}
